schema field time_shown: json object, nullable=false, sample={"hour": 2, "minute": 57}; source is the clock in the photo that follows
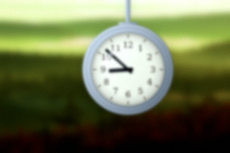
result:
{"hour": 8, "minute": 52}
